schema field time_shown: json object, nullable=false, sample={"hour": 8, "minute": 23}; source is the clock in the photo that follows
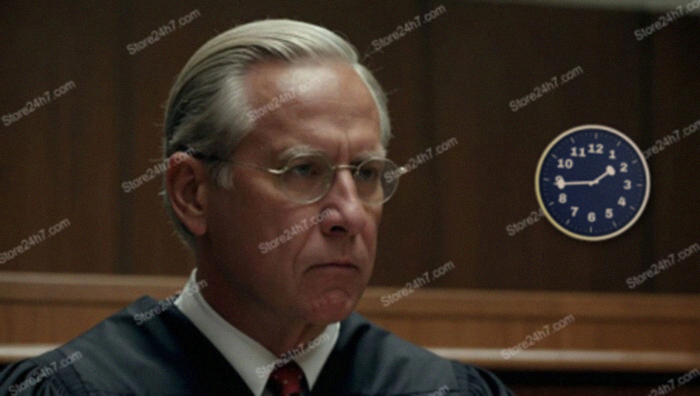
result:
{"hour": 1, "minute": 44}
